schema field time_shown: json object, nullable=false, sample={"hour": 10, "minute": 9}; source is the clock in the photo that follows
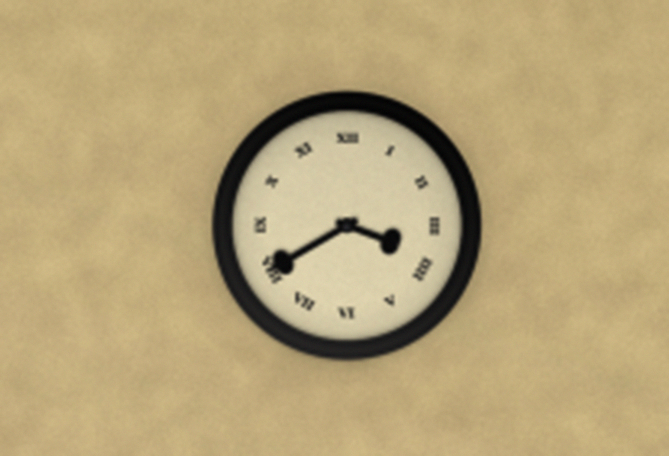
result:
{"hour": 3, "minute": 40}
